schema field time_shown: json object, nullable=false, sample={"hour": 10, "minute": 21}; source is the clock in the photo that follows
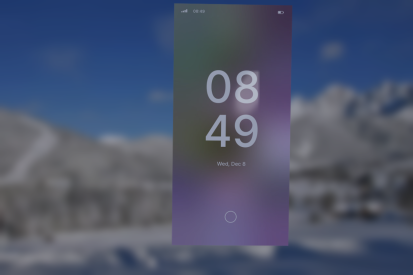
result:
{"hour": 8, "minute": 49}
